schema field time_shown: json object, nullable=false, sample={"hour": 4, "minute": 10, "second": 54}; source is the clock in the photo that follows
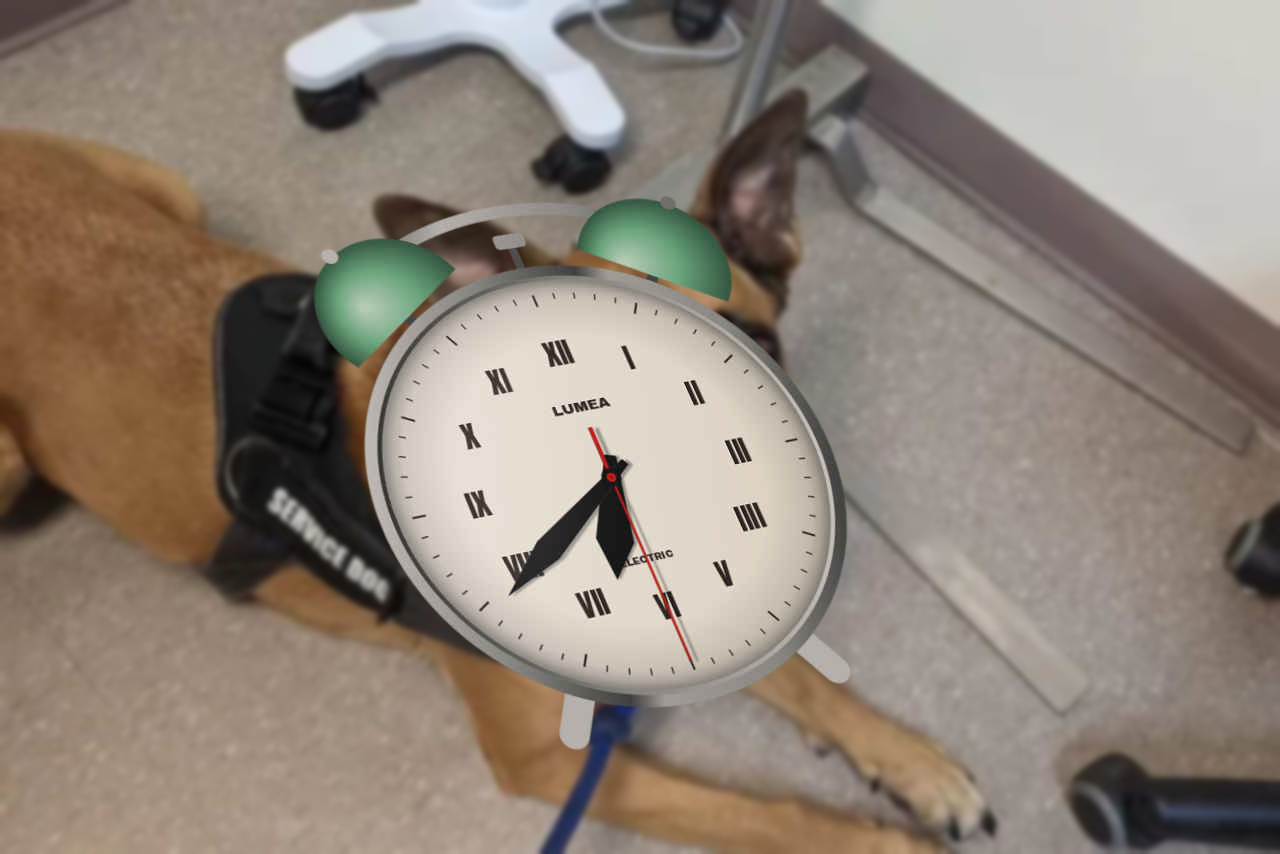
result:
{"hour": 6, "minute": 39, "second": 30}
